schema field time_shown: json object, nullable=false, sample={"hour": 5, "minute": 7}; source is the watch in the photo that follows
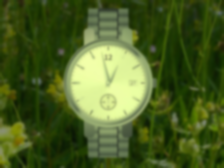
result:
{"hour": 12, "minute": 58}
